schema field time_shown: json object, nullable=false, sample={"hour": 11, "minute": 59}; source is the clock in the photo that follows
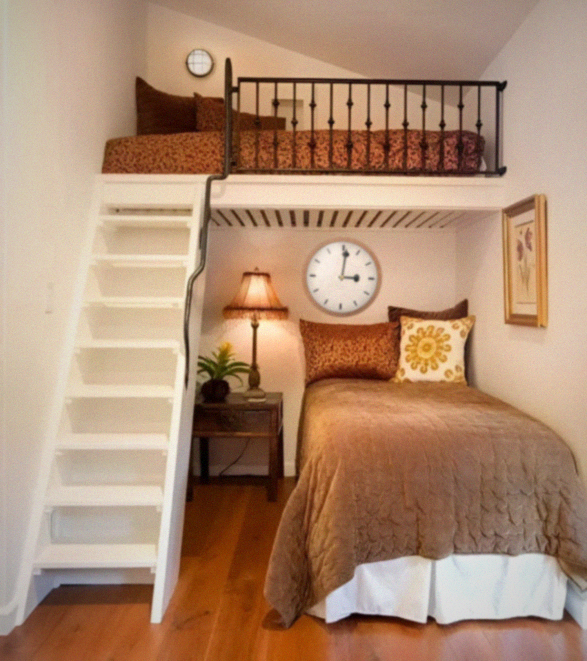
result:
{"hour": 3, "minute": 1}
